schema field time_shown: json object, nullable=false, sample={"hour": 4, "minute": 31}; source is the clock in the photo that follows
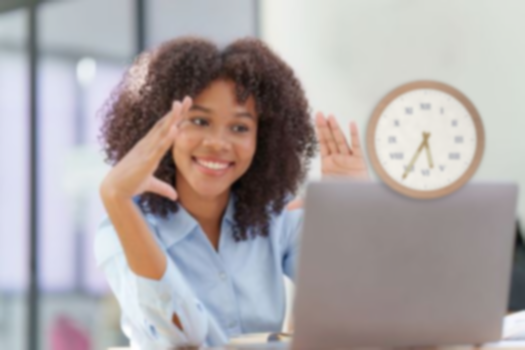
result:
{"hour": 5, "minute": 35}
